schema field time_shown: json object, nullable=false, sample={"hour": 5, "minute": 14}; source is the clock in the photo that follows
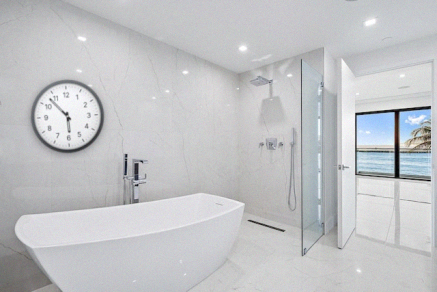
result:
{"hour": 5, "minute": 53}
